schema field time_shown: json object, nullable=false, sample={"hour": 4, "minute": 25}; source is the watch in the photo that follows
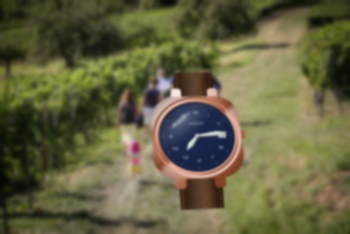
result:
{"hour": 7, "minute": 14}
